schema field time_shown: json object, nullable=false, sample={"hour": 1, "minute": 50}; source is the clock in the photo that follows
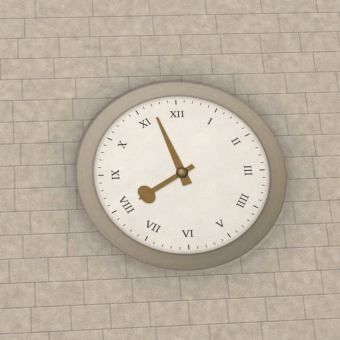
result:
{"hour": 7, "minute": 57}
